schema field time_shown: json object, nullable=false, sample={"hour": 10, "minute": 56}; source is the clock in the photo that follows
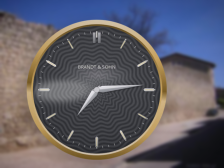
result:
{"hour": 7, "minute": 14}
